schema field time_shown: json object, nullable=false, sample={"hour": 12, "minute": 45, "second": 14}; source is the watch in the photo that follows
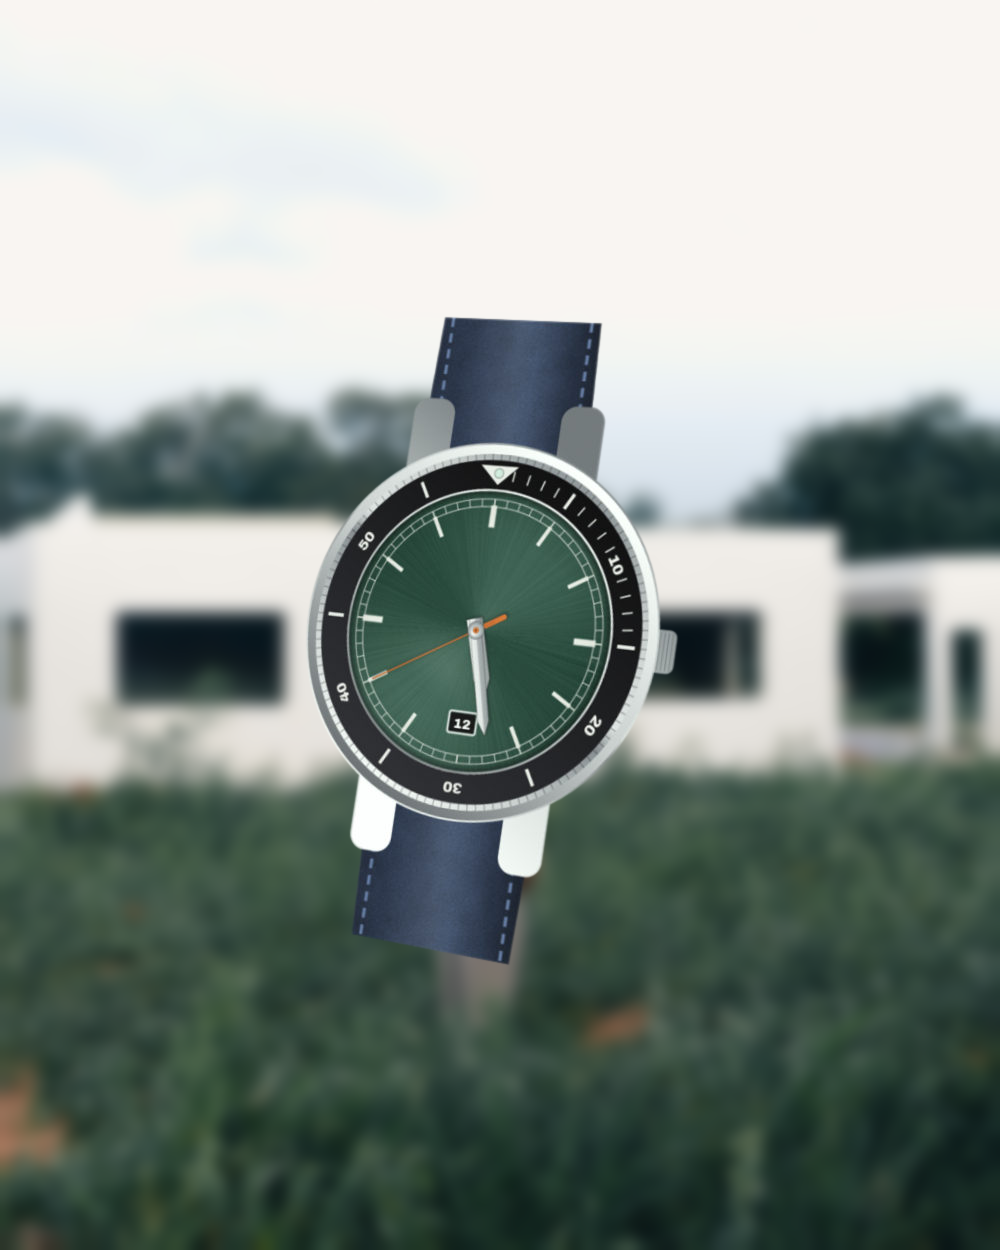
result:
{"hour": 5, "minute": 27, "second": 40}
